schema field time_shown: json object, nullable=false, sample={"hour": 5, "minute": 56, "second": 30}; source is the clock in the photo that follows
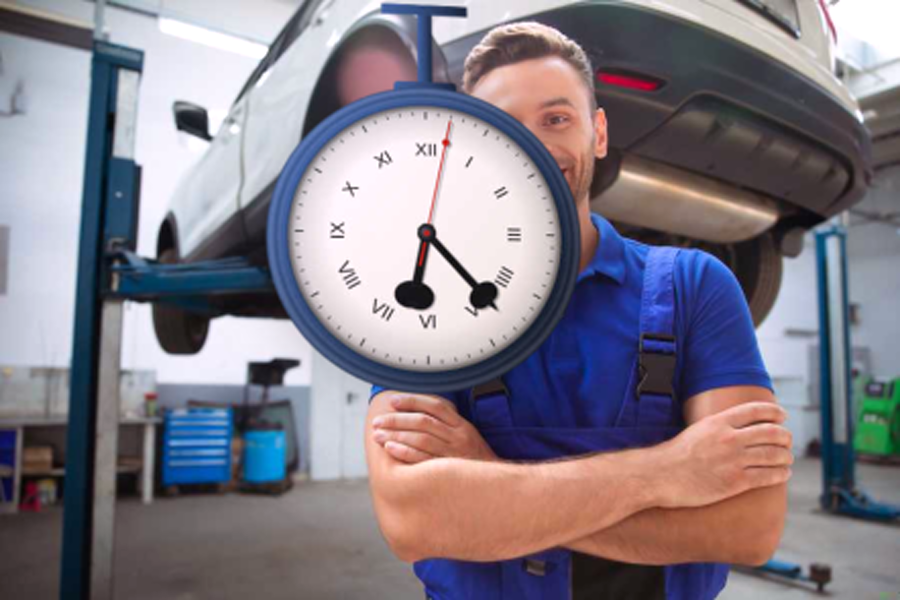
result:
{"hour": 6, "minute": 23, "second": 2}
